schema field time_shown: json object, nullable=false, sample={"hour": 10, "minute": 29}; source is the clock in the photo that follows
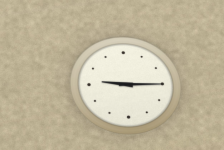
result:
{"hour": 9, "minute": 15}
